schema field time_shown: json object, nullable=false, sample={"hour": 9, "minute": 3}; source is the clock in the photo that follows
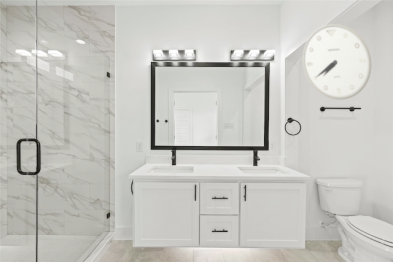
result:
{"hour": 7, "minute": 40}
